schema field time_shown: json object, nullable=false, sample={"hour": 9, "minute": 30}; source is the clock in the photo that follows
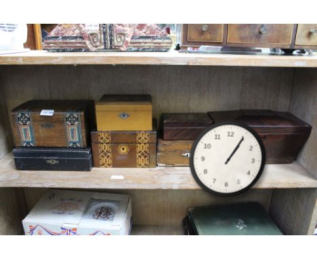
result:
{"hour": 1, "minute": 5}
